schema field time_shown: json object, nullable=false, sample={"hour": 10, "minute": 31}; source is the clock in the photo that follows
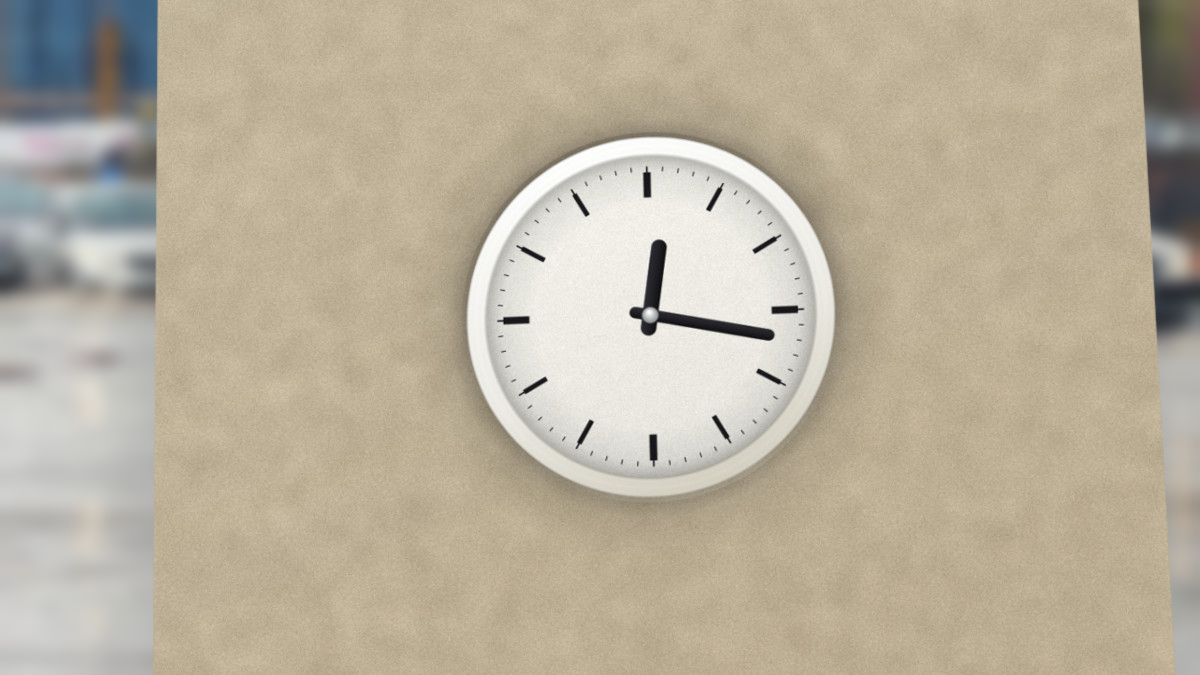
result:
{"hour": 12, "minute": 17}
